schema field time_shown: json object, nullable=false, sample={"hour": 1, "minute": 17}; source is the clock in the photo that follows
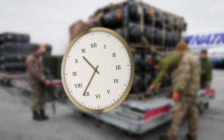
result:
{"hour": 10, "minute": 36}
